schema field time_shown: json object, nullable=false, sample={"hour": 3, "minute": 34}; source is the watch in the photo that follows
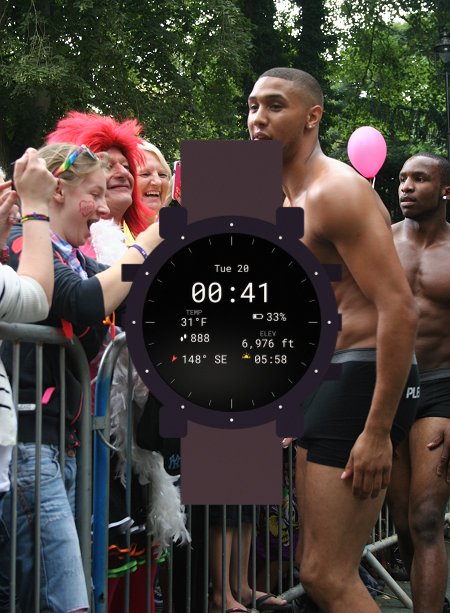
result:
{"hour": 0, "minute": 41}
